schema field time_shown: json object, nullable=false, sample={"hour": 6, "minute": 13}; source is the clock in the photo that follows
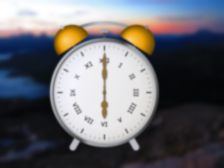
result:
{"hour": 6, "minute": 0}
